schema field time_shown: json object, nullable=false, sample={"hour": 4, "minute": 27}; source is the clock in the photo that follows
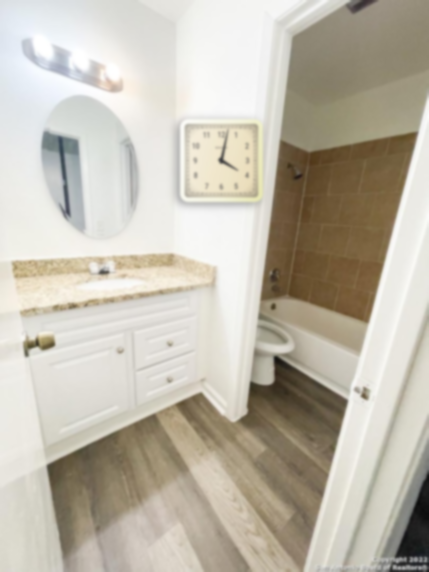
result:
{"hour": 4, "minute": 2}
